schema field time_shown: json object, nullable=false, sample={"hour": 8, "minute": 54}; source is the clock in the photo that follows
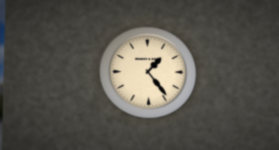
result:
{"hour": 1, "minute": 24}
